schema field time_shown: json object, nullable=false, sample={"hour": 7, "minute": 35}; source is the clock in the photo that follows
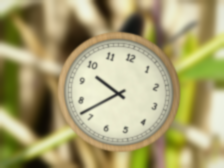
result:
{"hour": 9, "minute": 37}
